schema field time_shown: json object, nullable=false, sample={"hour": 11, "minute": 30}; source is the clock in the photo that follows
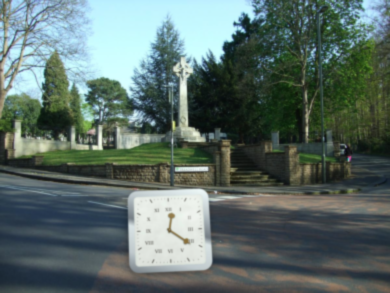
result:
{"hour": 12, "minute": 21}
